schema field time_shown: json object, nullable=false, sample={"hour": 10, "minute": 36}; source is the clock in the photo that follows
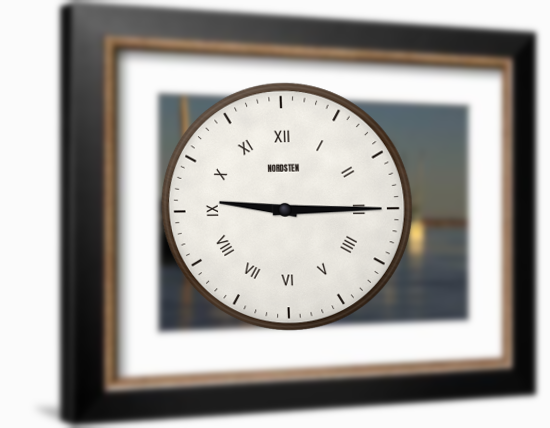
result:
{"hour": 9, "minute": 15}
